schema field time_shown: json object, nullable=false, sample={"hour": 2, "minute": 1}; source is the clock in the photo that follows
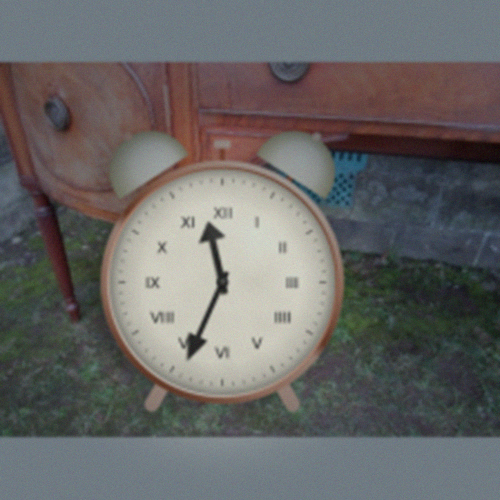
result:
{"hour": 11, "minute": 34}
